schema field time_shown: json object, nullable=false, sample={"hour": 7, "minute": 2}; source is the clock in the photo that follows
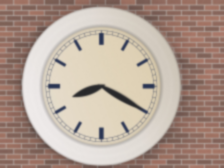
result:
{"hour": 8, "minute": 20}
